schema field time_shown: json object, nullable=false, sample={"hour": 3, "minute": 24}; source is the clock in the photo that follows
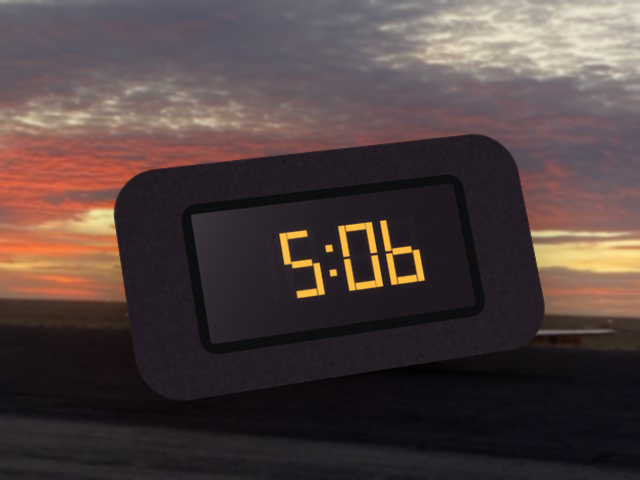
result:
{"hour": 5, "minute": 6}
